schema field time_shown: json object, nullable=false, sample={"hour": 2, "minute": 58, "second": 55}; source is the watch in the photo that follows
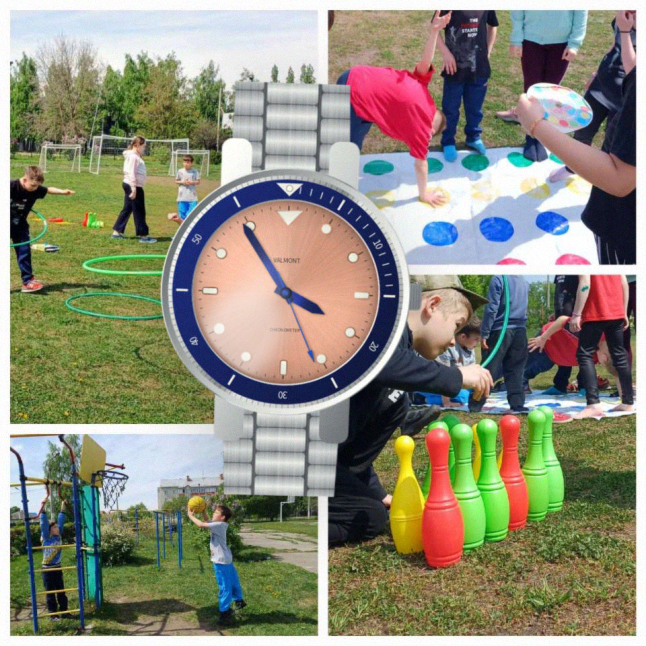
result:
{"hour": 3, "minute": 54, "second": 26}
